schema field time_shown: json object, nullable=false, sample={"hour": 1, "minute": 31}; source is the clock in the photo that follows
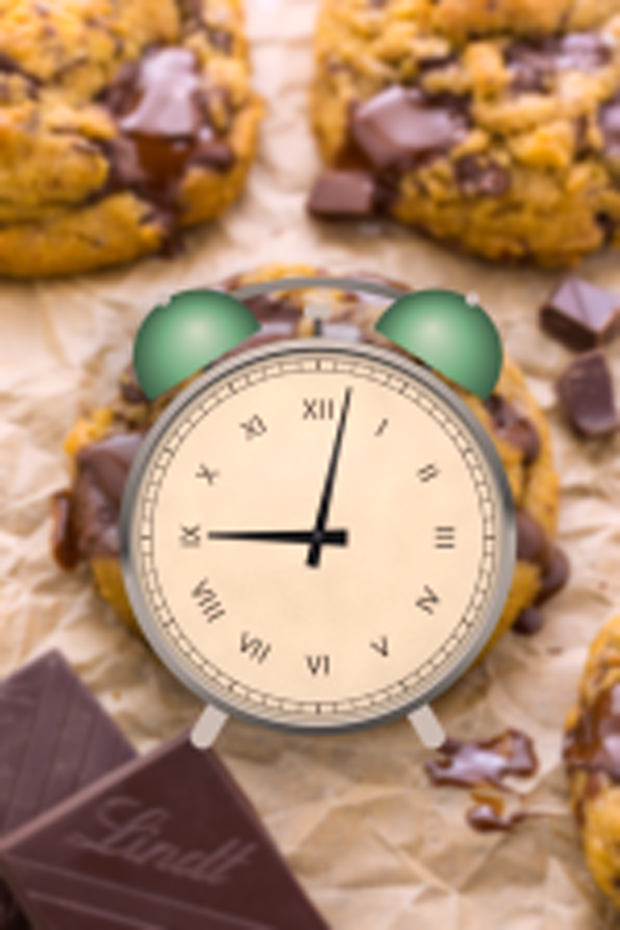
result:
{"hour": 9, "minute": 2}
